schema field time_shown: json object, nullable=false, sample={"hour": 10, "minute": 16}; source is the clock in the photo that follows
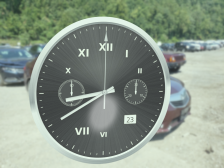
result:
{"hour": 8, "minute": 40}
